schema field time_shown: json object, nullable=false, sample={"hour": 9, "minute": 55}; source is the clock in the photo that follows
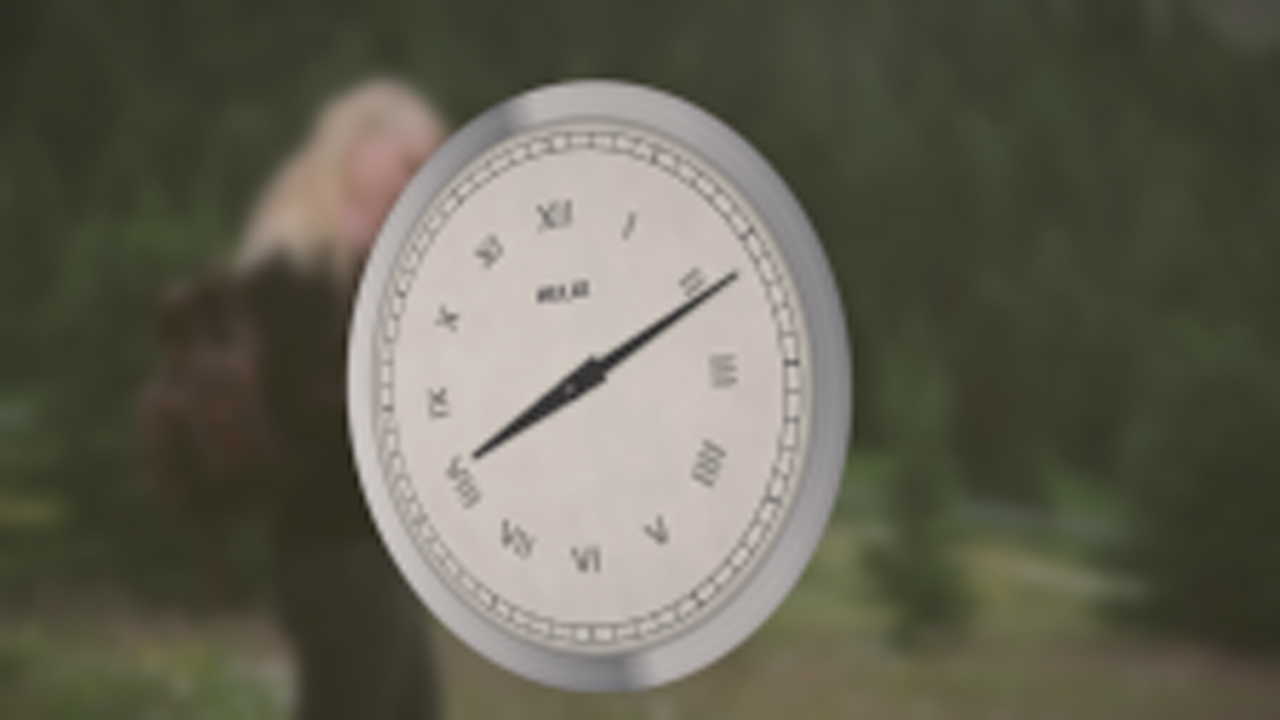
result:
{"hour": 8, "minute": 11}
